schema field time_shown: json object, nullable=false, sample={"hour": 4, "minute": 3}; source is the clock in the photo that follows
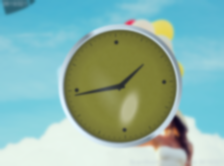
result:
{"hour": 1, "minute": 44}
